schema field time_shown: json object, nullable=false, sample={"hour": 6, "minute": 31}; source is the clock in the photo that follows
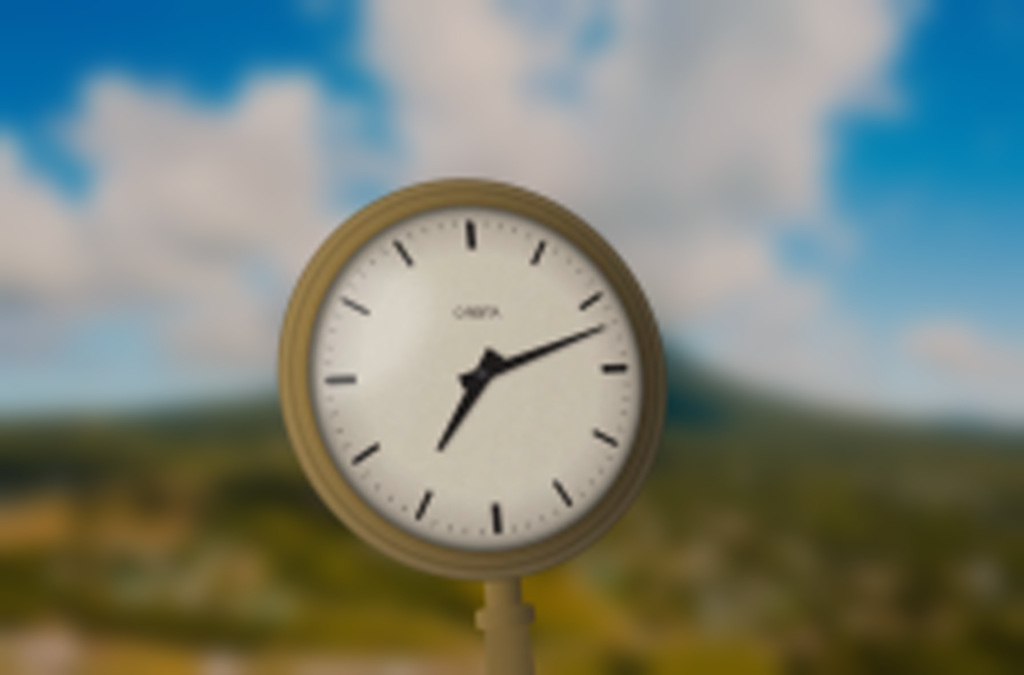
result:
{"hour": 7, "minute": 12}
